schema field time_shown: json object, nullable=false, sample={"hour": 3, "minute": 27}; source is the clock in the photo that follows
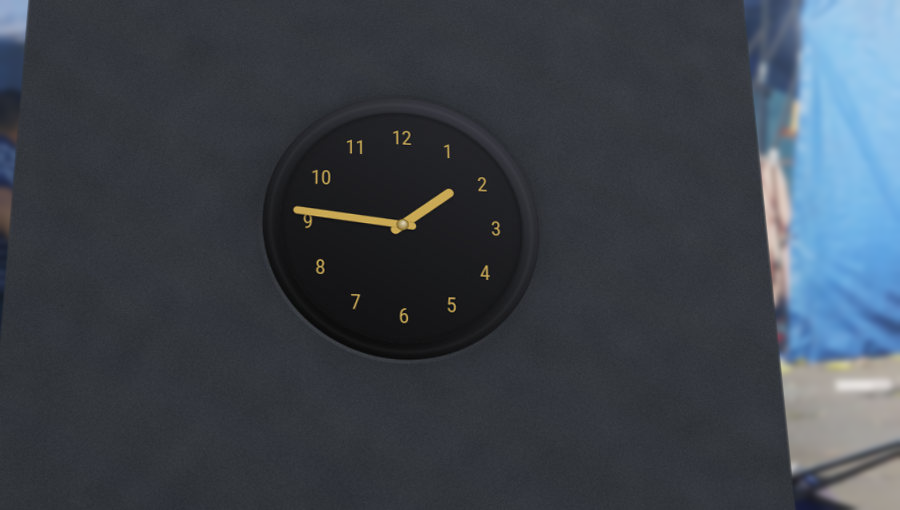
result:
{"hour": 1, "minute": 46}
